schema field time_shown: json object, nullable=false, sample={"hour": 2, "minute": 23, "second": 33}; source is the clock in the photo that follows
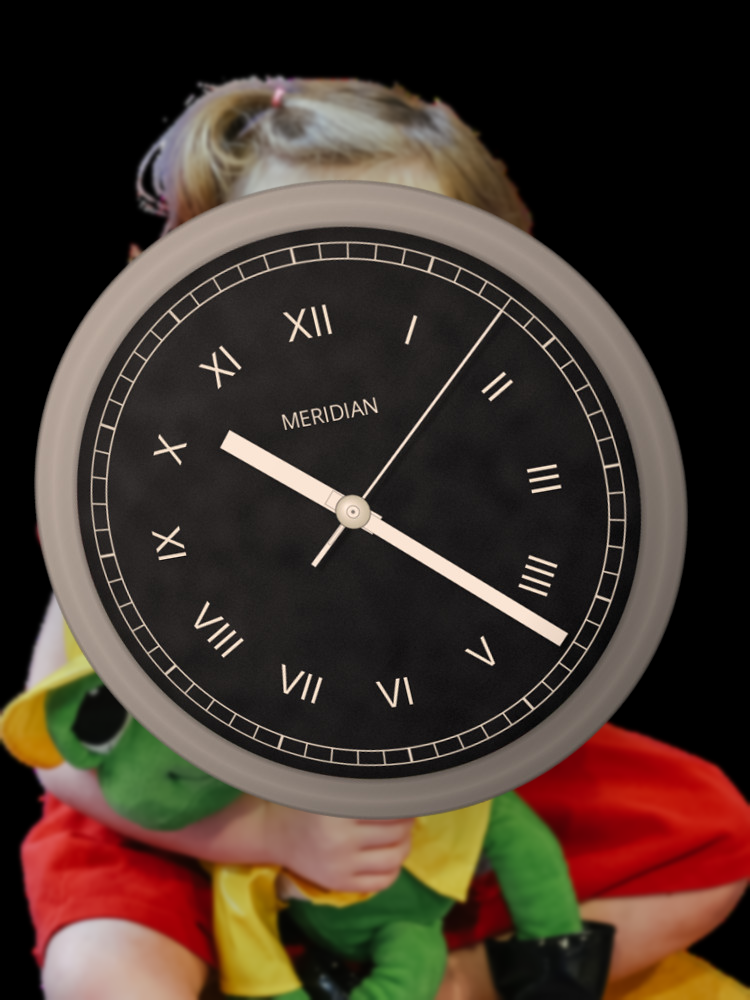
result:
{"hour": 10, "minute": 22, "second": 8}
